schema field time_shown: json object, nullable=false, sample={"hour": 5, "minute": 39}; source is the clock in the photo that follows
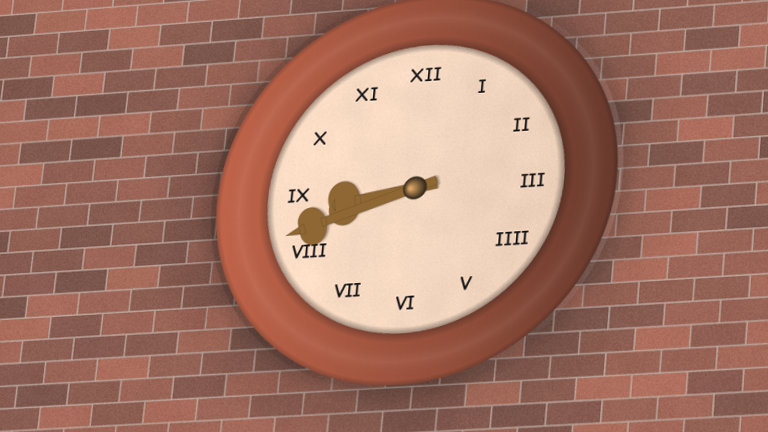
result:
{"hour": 8, "minute": 42}
